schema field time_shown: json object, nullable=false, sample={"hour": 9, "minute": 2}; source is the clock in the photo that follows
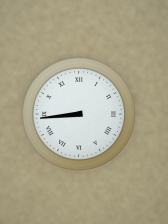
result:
{"hour": 8, "minute": 44}
